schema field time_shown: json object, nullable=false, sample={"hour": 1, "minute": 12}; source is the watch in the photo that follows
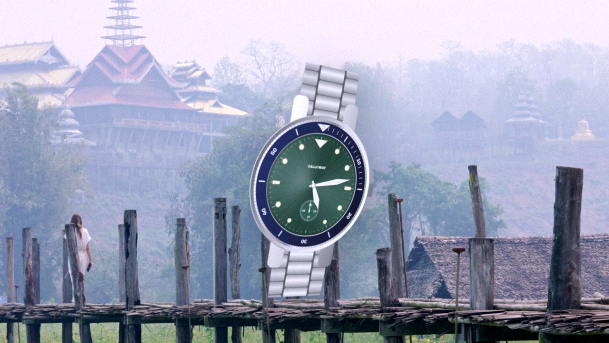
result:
{"hour": 5, "minute": 13}
